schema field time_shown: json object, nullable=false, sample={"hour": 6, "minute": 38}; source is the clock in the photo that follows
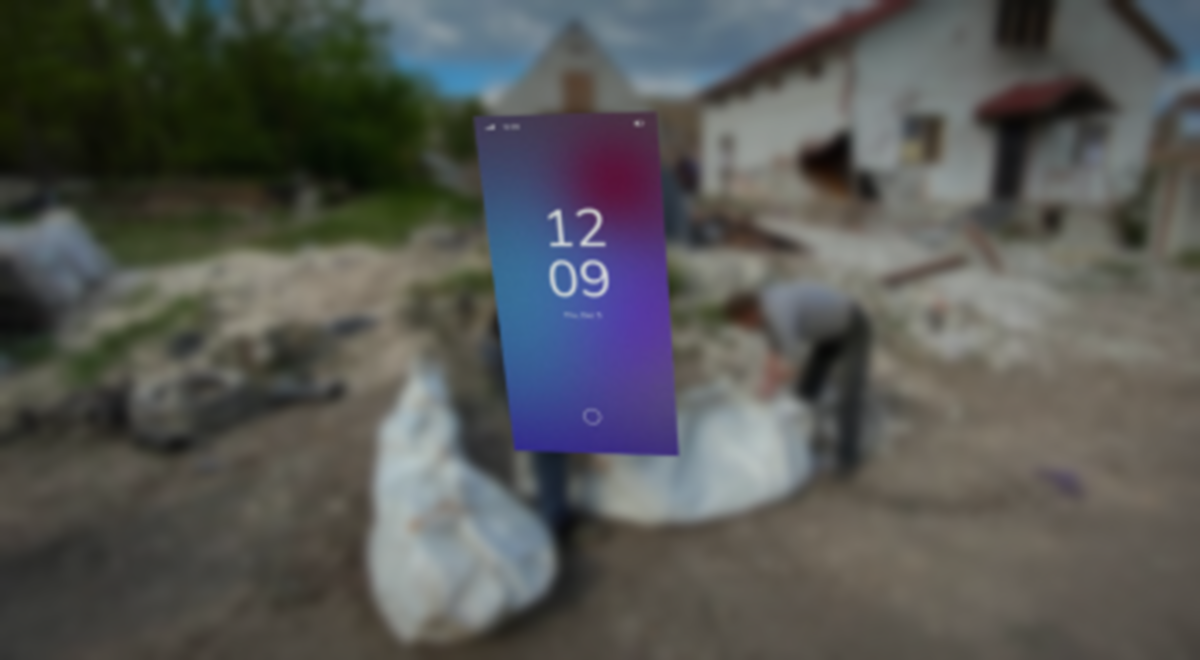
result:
{"hour": 12, "minute": 9}
